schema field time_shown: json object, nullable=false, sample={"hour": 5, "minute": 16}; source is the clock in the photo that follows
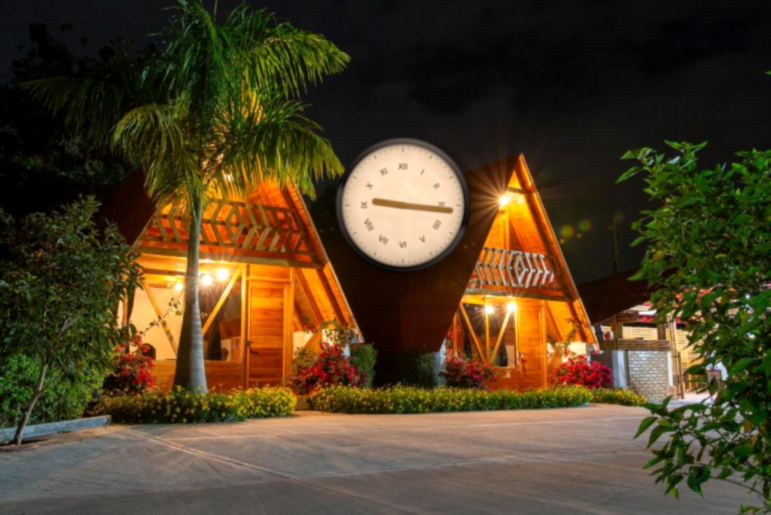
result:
{"hour": 9, "minute": 16}
